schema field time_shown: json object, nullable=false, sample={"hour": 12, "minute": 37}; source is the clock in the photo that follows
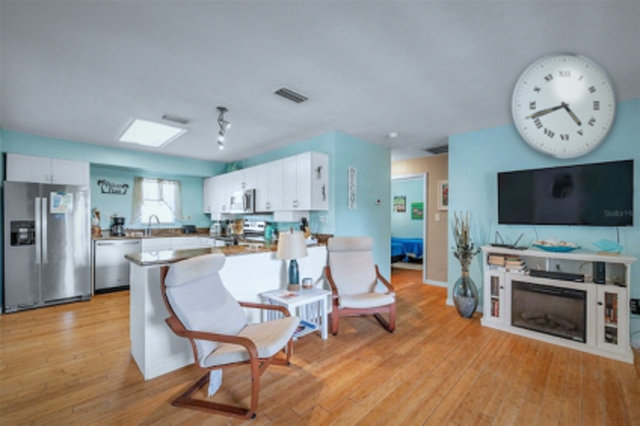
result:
{"hour": 4, "minute": 42}
